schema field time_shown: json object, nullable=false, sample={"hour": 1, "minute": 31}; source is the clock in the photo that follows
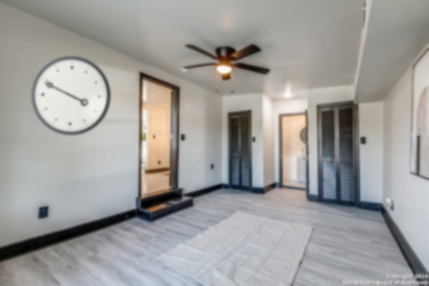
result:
{"hour": 3, "minute": 49}
